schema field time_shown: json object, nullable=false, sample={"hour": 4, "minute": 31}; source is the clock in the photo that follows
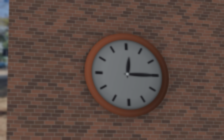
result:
{"hour": 12, "minute": 15}
